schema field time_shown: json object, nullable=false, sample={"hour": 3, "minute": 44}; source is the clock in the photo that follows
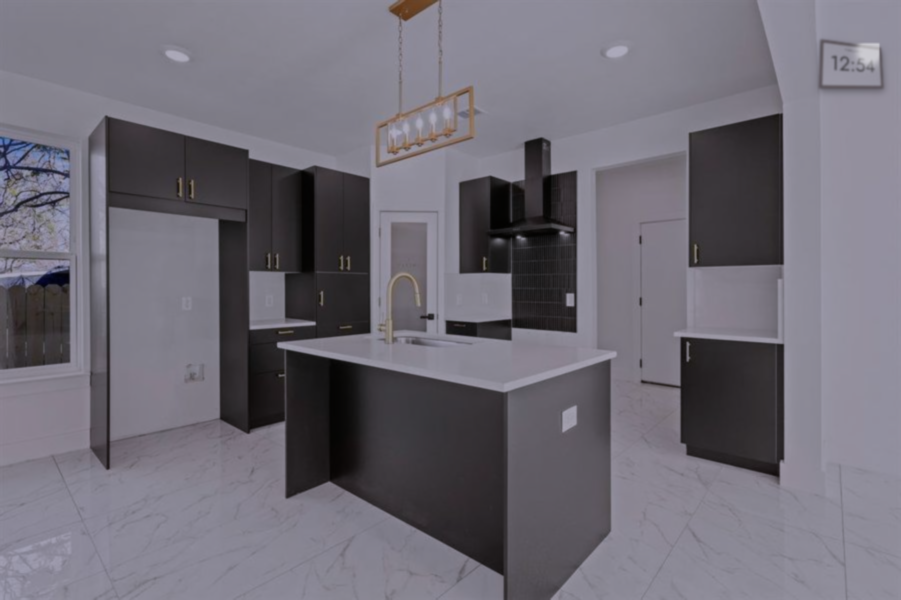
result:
{"hour": 12, "minute": 54}
